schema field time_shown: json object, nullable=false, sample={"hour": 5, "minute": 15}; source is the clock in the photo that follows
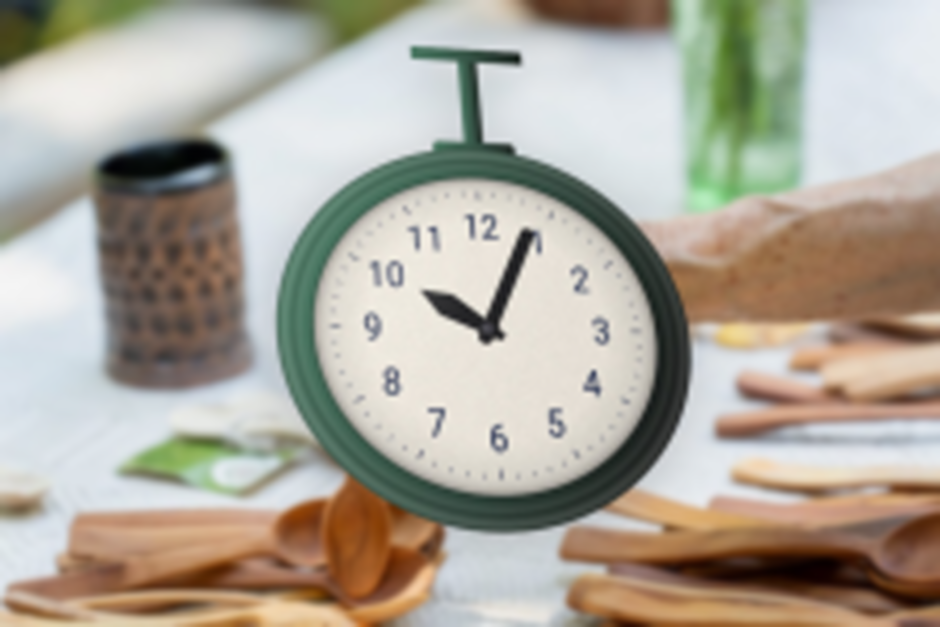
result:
{"hour": 10, "minute": 4}
